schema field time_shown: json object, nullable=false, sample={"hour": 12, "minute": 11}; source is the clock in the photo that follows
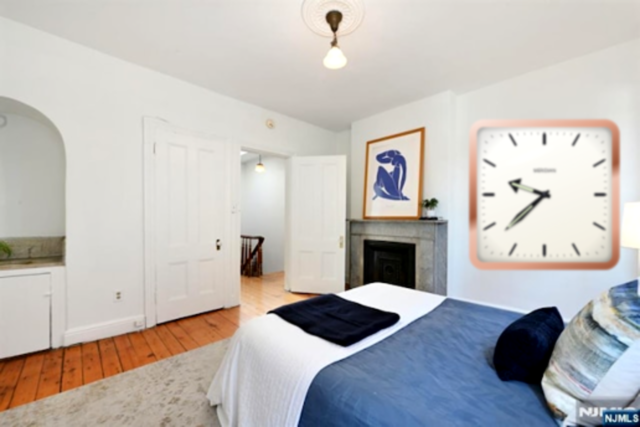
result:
{"hour": 9, "minute": 38}
